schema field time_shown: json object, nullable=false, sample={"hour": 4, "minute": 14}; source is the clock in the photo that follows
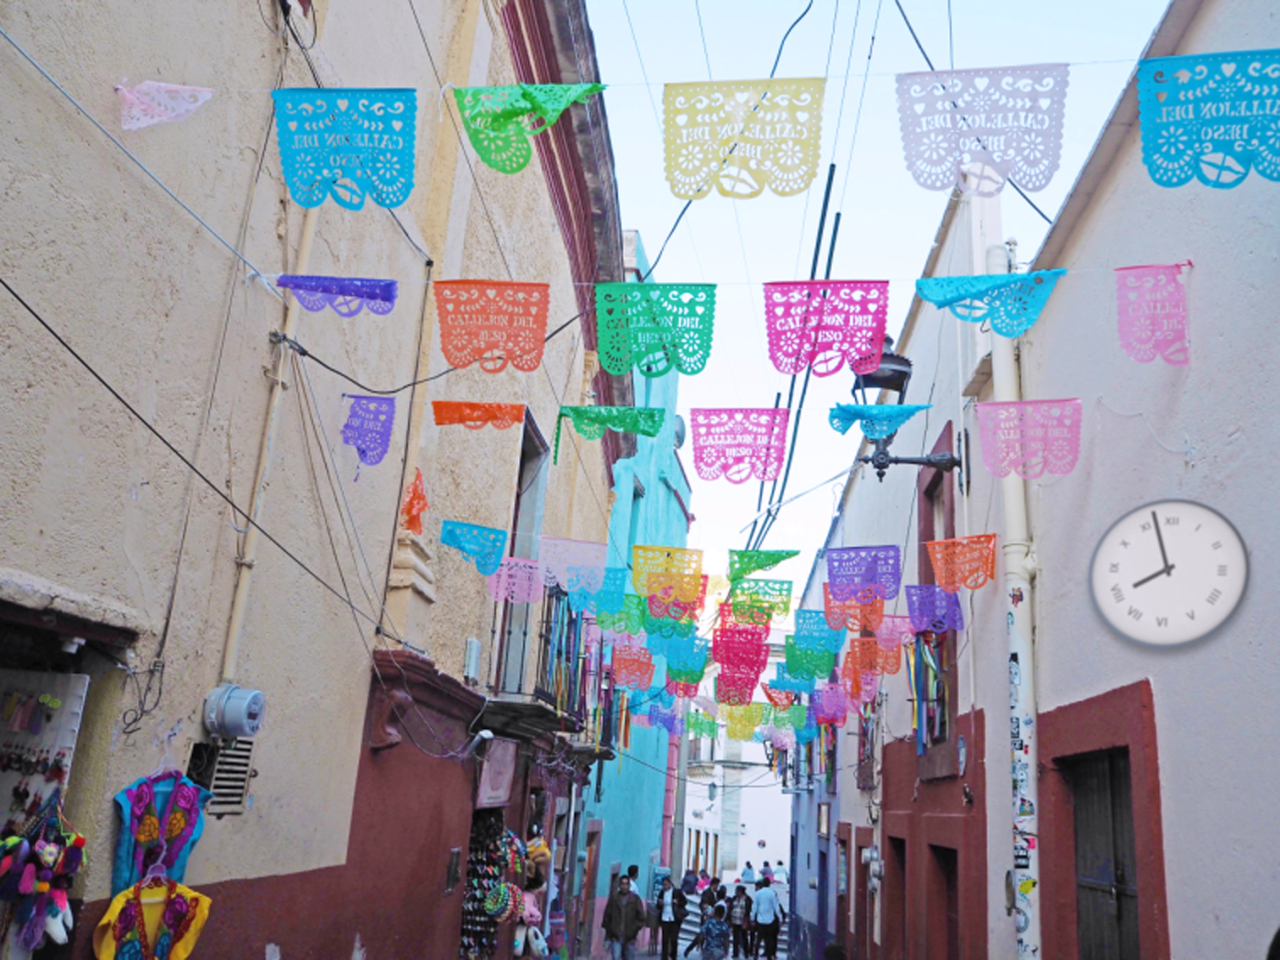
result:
{"hour": 7, "minute": 57}
